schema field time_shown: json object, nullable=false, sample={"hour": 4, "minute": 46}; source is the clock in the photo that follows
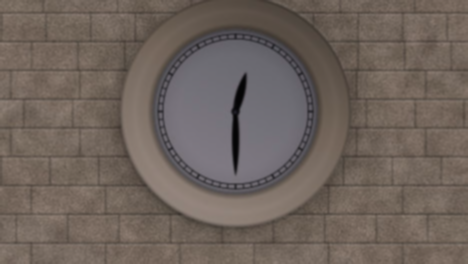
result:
{"hour": 12, "minute": 30}
